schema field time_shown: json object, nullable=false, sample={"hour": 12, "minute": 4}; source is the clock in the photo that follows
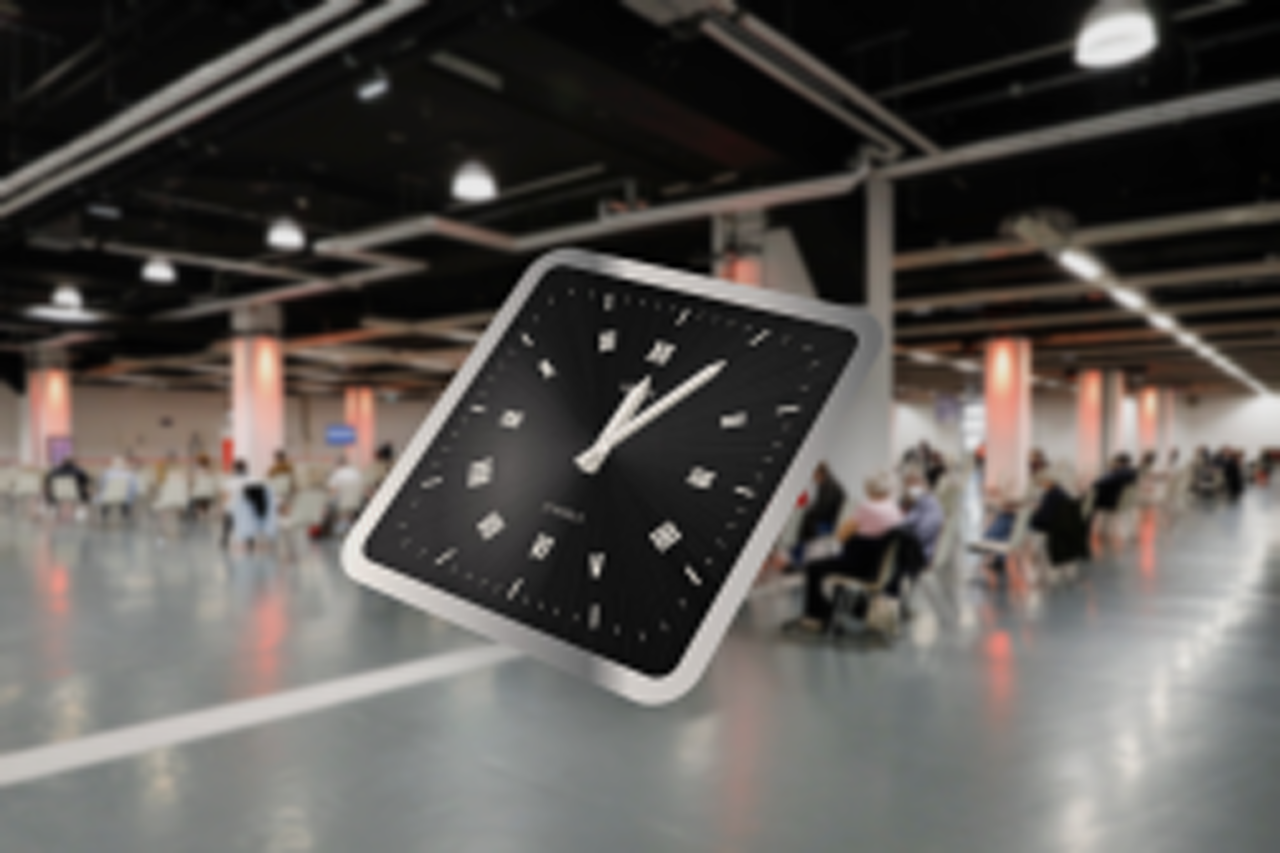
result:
{"hour": 12, "minute": 5}
